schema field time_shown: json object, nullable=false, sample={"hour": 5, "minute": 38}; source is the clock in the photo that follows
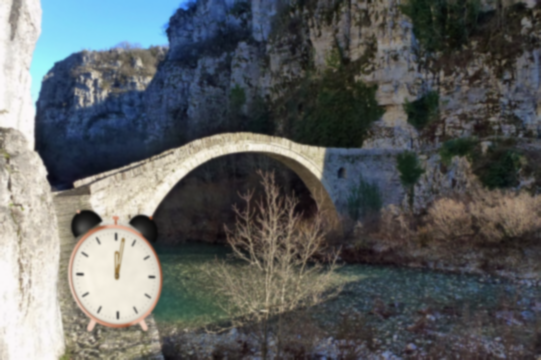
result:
{"hour": 12, "minute": 2}
